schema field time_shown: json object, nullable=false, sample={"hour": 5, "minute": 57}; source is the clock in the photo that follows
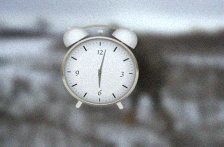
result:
{"hour": 6, "minute": 2}
